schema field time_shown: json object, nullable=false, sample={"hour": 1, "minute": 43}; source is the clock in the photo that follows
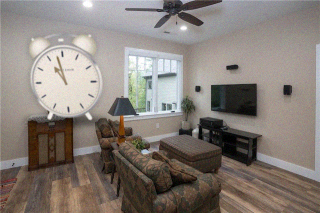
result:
{"hour": 10, "minute": 58}
